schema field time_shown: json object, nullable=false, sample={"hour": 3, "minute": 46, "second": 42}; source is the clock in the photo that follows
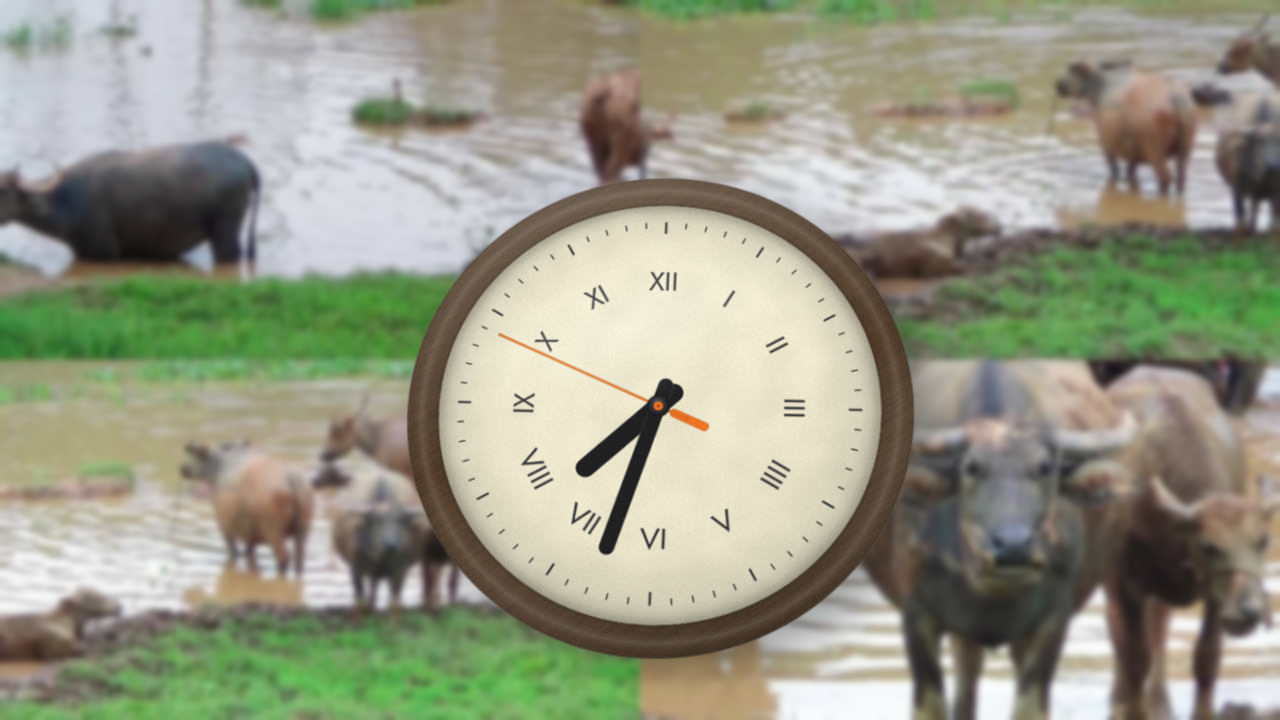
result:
{"hour": 7, "minute": 32, "second": 49}
